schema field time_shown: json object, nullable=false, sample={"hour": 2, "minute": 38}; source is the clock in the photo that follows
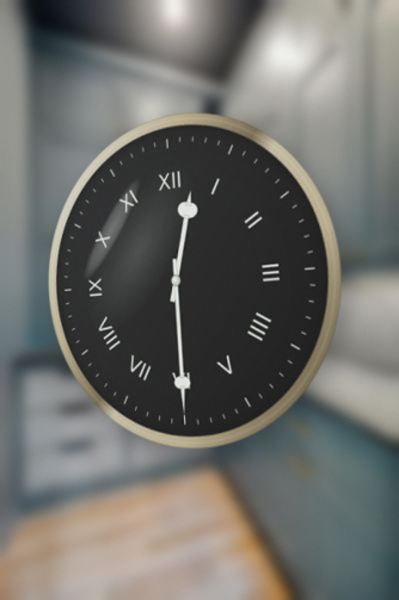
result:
{"hour": 12, "minute": 30}
